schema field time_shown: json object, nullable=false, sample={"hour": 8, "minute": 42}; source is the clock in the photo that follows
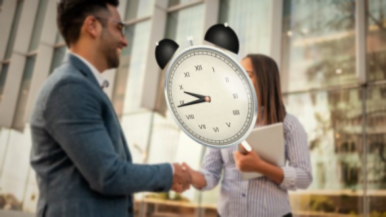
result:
{"hour": 9, "minute": 44}
